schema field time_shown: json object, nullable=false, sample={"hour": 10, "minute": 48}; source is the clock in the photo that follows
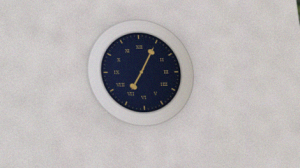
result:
{"hour": 7, "minute": 5}
